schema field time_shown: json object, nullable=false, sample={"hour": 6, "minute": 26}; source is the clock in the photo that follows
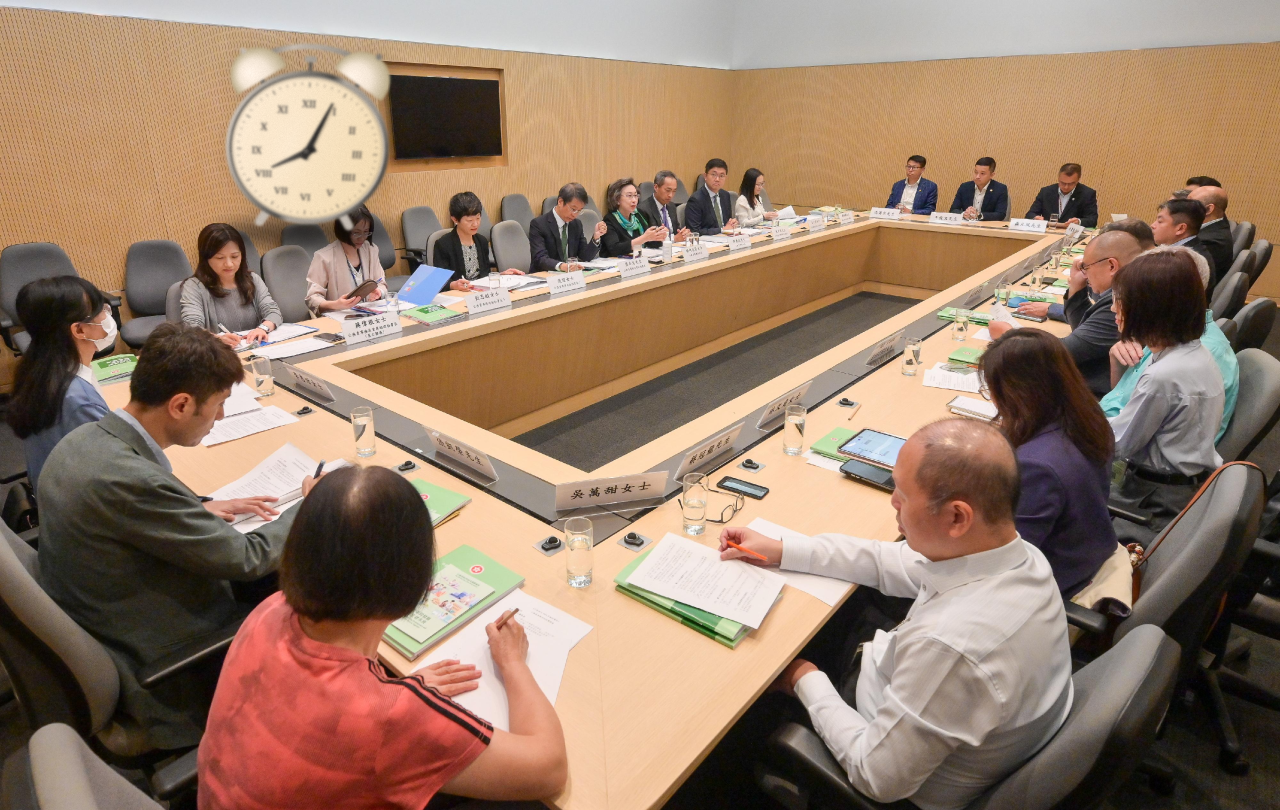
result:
{"hour": 8, "minute": 4}
